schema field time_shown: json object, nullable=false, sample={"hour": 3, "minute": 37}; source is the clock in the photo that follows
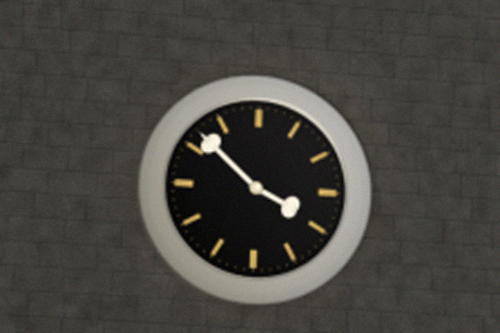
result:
{"hour": 3, "minute": 52}
